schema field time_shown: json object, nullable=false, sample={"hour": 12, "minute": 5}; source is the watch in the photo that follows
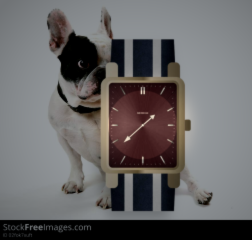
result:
{"hour": 1, "minute": 38}
